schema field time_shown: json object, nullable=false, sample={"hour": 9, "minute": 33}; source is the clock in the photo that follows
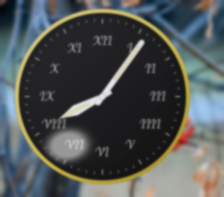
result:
{"hour": 8, "minute": 6}
